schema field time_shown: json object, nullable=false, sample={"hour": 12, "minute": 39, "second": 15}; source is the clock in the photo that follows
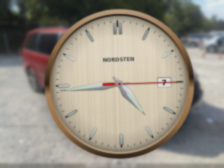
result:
{"hour": 4, "minute": 44, "second": 15}
